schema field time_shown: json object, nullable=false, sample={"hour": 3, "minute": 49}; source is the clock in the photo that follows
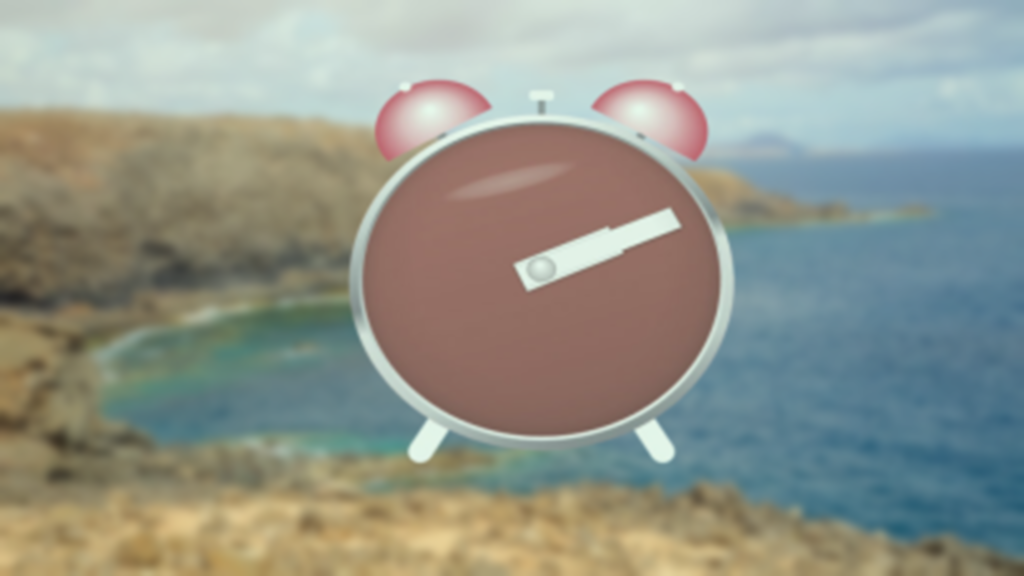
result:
{"hour": 2, "minute": 11}
